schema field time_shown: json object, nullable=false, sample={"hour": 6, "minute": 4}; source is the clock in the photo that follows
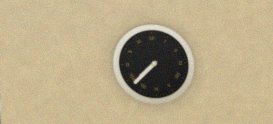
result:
{"hour": 7, "minute": 38}
